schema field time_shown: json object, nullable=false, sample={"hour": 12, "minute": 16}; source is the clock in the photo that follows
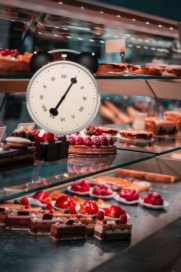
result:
{"hour": 7, "minute": 5}
